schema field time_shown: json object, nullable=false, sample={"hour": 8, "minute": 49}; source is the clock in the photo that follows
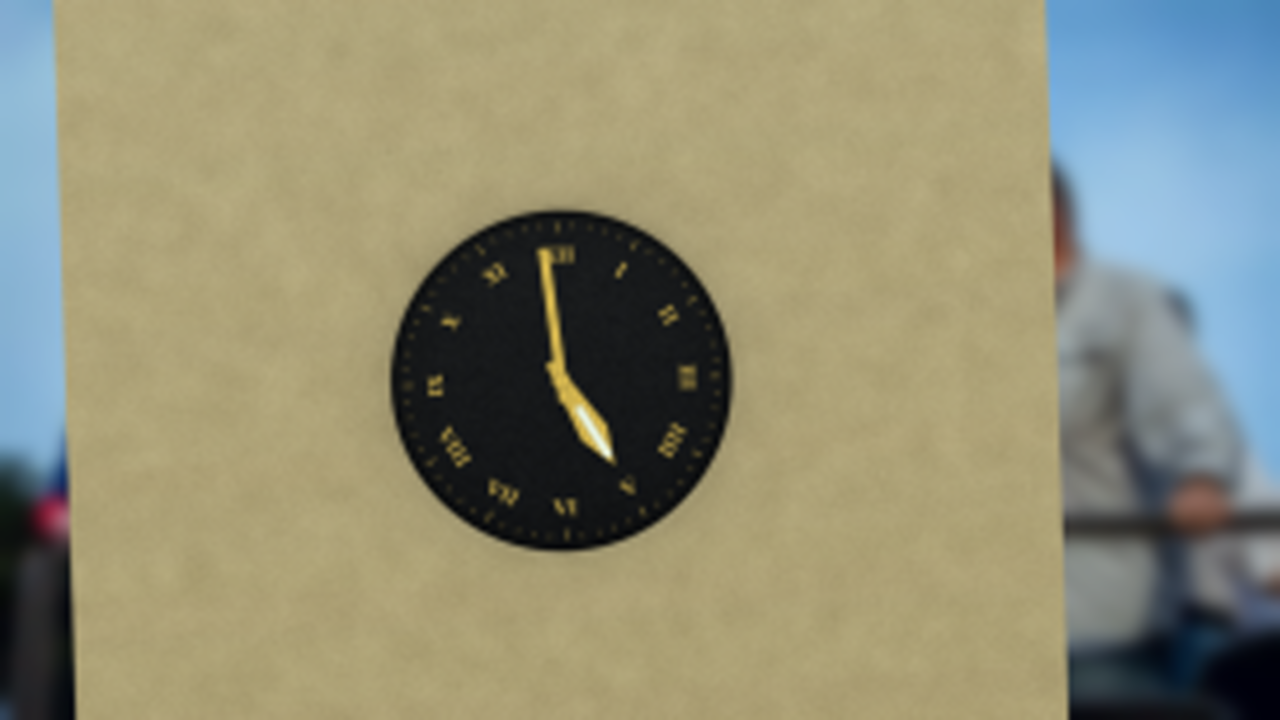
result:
{"hour": 4, "minute": 59}
